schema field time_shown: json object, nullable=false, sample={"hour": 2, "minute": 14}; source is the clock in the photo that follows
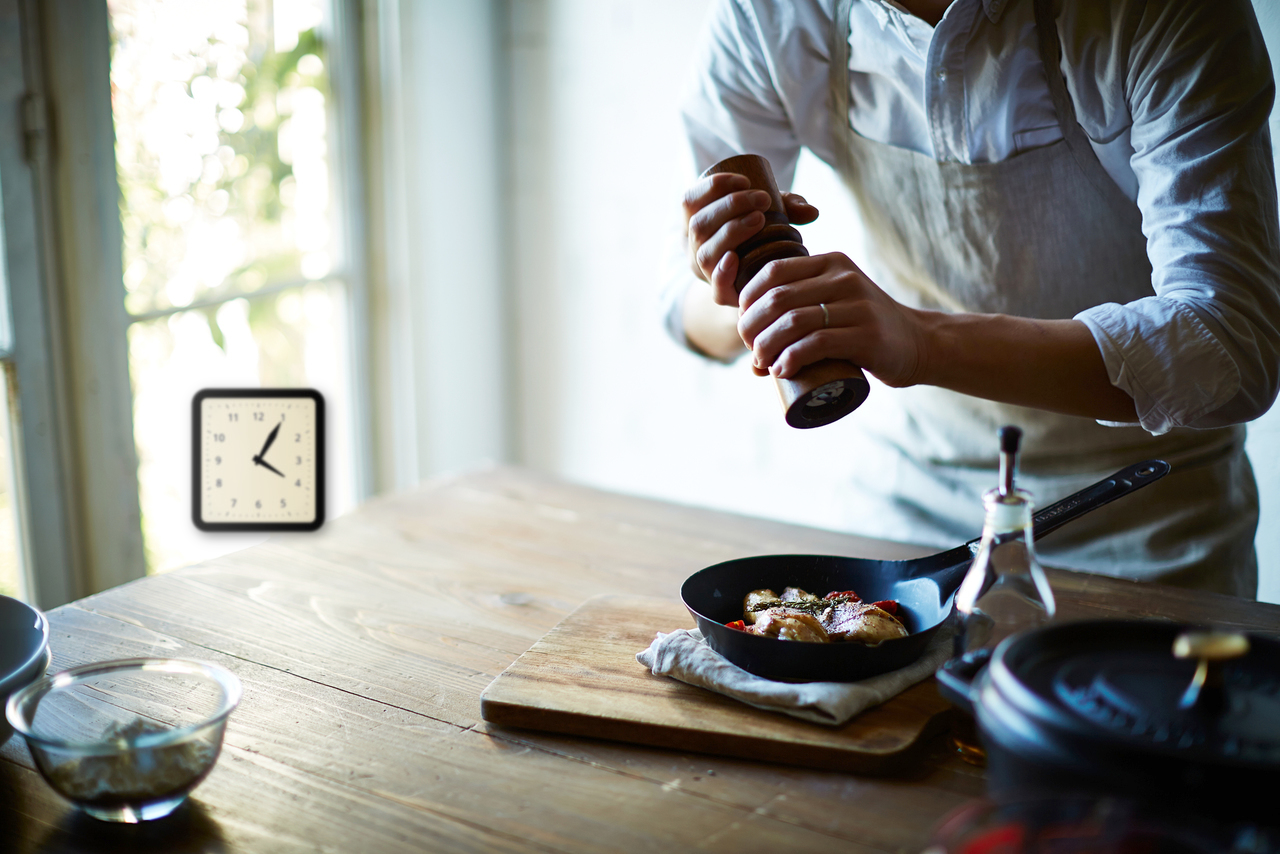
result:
{"hour": 4, "minute": 5}
